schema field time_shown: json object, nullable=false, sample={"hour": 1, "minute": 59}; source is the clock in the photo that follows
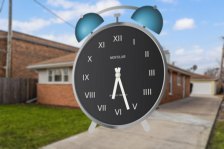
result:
{"hour": 6, "minute": 27}
